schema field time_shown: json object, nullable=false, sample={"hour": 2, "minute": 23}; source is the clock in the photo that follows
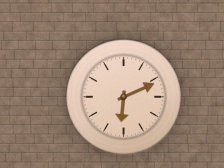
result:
{"hour": 6, "minute": 11}
